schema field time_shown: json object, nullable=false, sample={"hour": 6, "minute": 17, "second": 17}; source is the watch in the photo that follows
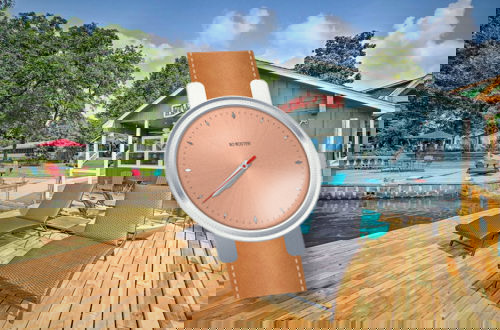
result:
{"hour": 7, "minute": 38, "second": 39}
